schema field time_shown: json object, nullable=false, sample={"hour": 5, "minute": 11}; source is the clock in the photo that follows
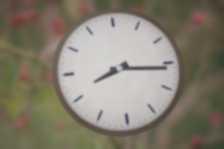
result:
{"hour": 8, "minute": 16}
